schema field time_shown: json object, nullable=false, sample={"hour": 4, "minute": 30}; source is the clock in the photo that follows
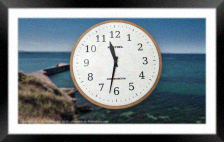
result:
{"hour": 11, "minute": 32}
